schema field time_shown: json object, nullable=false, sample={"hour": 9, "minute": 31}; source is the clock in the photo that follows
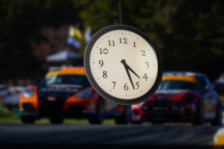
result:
{"hour": 4, "minute": 27}
